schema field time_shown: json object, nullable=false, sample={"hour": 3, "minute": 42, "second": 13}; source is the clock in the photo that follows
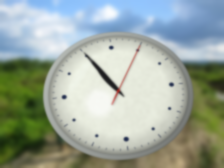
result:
{"hour": 10, "minute": 55, "second": 5}
